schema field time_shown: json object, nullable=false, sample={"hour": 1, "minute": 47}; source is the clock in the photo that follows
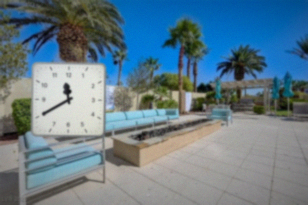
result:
{"hour": 11, "minute": 40}
